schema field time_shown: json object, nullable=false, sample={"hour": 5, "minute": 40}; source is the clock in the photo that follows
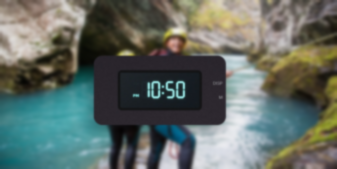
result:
{"hour": 10, "minute": 50}
